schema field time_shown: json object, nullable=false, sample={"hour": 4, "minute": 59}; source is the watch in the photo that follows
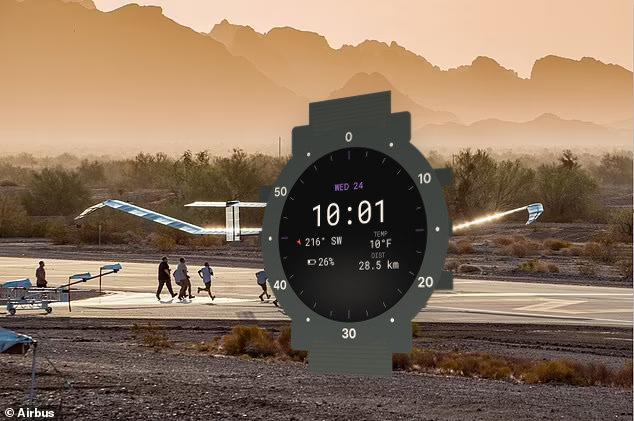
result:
{"hour": 10, "minute": 1}
